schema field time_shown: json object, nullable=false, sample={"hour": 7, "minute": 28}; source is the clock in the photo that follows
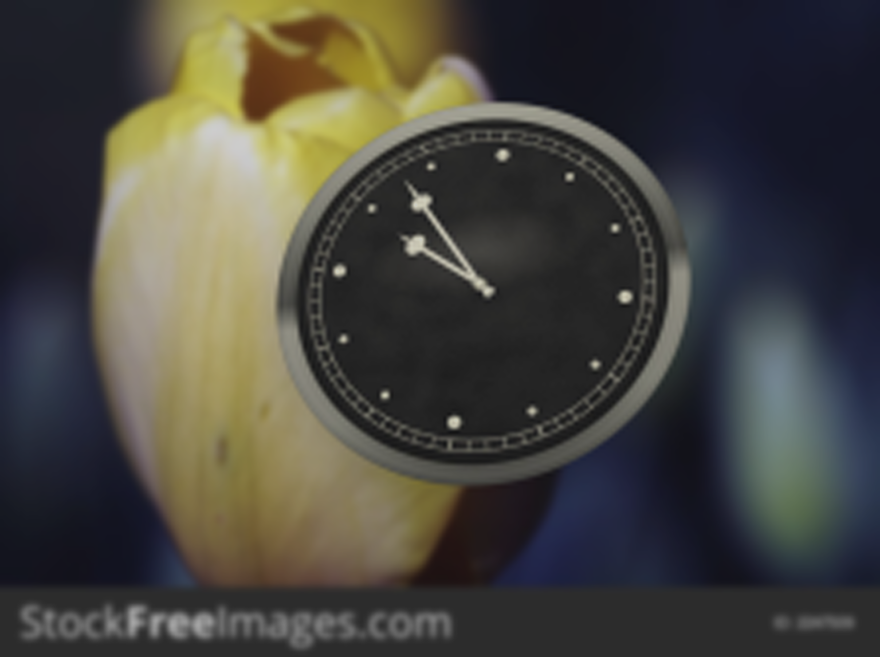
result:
{"hour": 9, "minute": 53}
